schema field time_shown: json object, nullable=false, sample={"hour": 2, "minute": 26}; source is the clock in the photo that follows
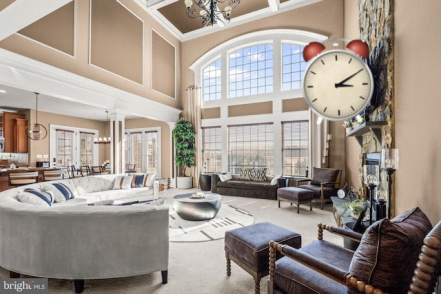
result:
{"hour": 3, "minute": 10}
